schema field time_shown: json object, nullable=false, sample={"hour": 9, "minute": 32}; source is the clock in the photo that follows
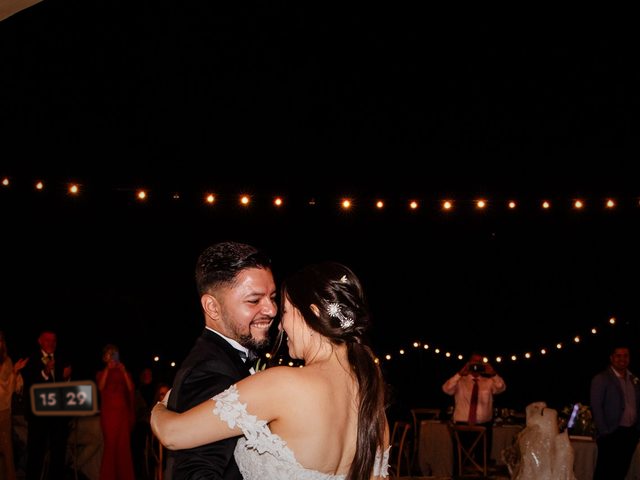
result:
{"hour": 15, "minute": 29}
